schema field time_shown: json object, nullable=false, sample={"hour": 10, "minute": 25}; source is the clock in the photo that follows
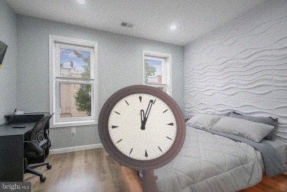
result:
{"hour": 12, "minute": 4}
